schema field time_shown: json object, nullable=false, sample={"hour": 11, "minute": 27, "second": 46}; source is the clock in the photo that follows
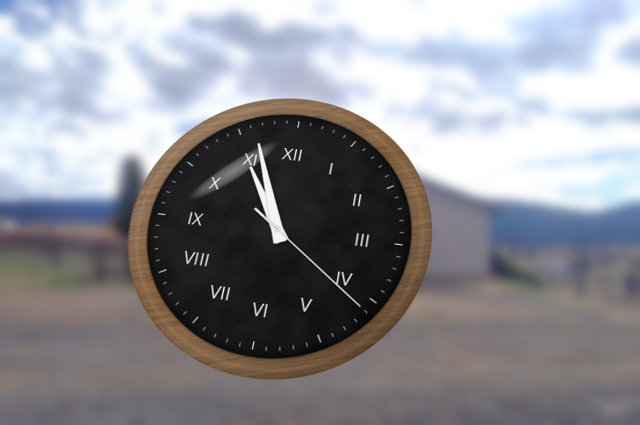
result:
{"hour": 10, "minute": 56, "second": 21}
